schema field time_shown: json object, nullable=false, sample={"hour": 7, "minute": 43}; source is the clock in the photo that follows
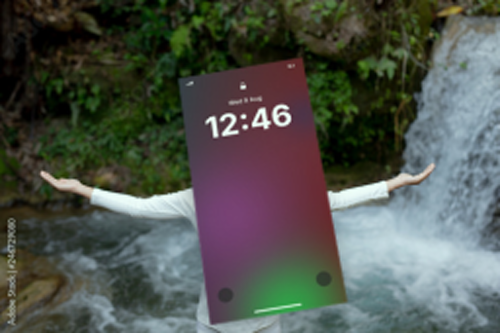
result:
{"hour": 12, "minute": 46}
